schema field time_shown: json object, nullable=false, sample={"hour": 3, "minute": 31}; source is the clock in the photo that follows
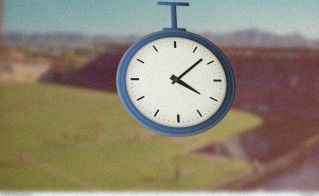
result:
{"hour": 4, "minute": 8}
